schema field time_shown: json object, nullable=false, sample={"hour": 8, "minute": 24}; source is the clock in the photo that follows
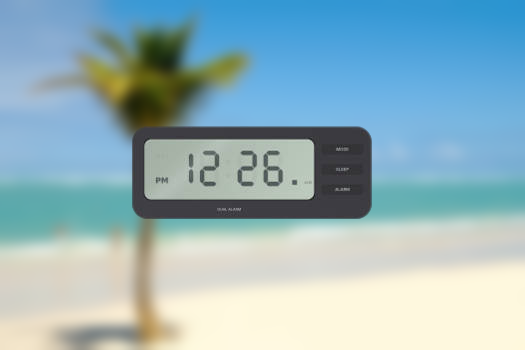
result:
{"hour": 12, "minute": 26}
